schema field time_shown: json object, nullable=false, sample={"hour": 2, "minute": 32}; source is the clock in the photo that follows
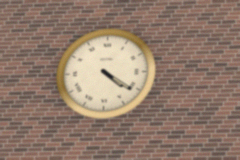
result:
{"hour": 4, "minute": 21}
